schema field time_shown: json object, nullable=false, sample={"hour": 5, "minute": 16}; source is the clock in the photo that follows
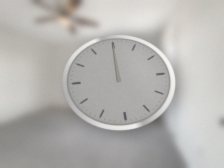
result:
{"hour": 12, "minute": 0}
